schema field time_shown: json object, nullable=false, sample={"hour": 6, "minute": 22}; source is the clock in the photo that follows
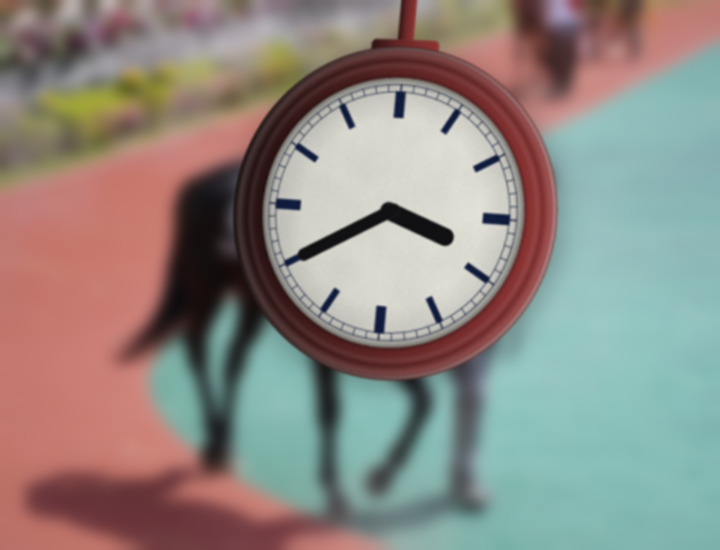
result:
{"hour": 3, "minute": 40}
